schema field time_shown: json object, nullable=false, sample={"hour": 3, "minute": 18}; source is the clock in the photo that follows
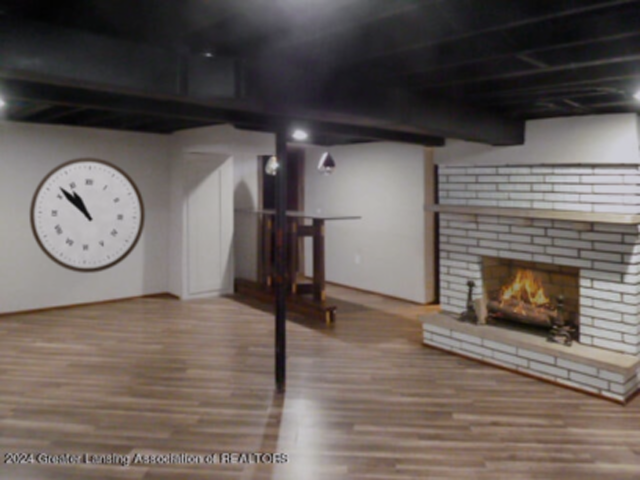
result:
{"hour": 10, "minute": 52}
